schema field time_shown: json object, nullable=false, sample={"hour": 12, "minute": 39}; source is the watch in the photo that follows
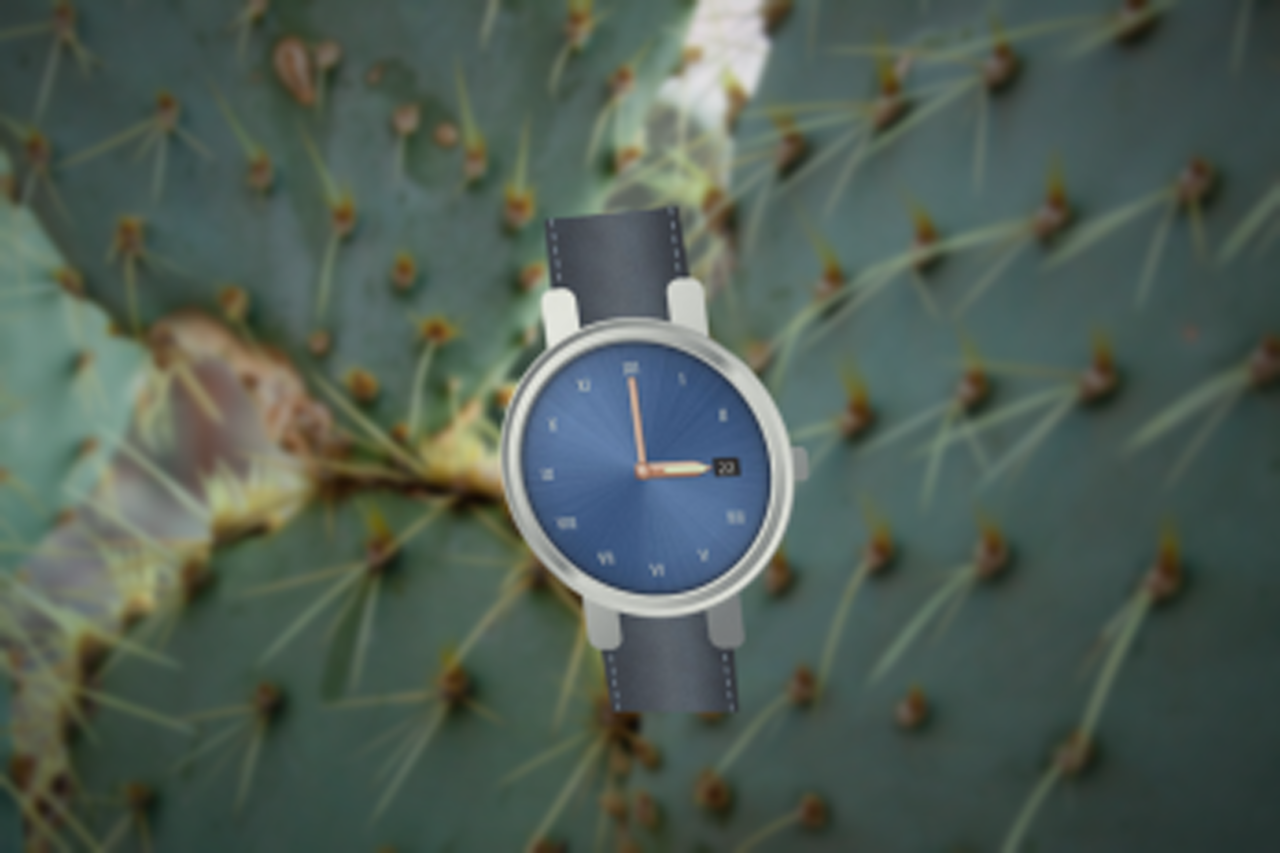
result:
{"hour": 3, "minute": 0}
